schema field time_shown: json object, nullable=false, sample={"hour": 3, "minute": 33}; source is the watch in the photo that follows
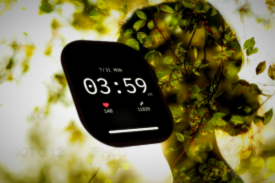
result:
{"hour": 3, "minute": 59}
